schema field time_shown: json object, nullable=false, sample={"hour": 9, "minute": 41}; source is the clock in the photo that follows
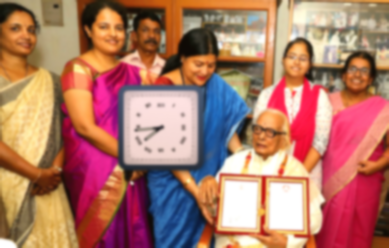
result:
{"hour": 7, "minute": 44}
